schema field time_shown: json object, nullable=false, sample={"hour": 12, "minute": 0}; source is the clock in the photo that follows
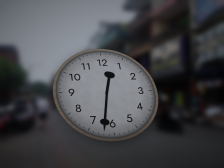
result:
{"hour": 12, "minute": 32}
